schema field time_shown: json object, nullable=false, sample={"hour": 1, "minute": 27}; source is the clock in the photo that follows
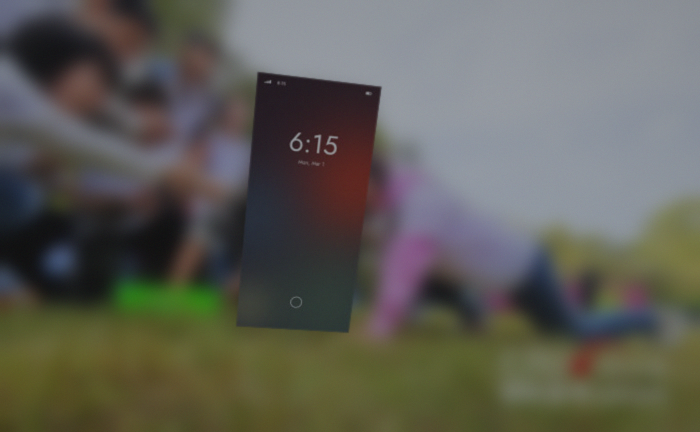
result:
{"hour": 6, "minute": 15}
